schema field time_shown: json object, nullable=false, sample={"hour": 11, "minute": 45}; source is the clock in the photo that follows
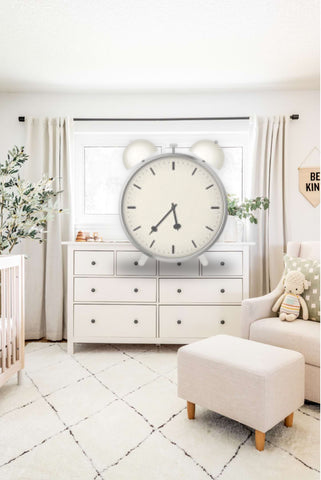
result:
{"hour": 5, "minute": 37}
